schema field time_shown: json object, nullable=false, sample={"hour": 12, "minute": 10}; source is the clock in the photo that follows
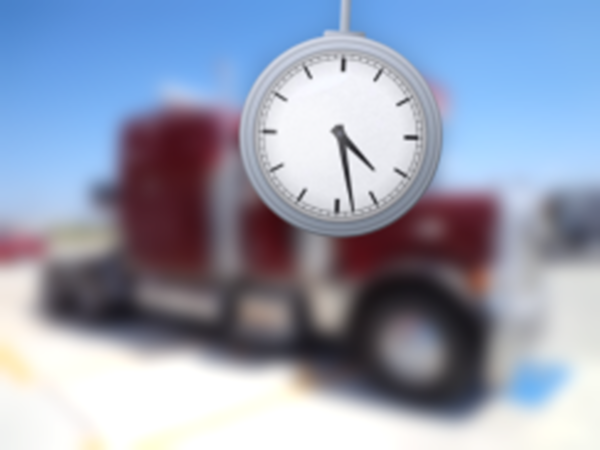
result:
{"hour": 4, "minute": 28}
